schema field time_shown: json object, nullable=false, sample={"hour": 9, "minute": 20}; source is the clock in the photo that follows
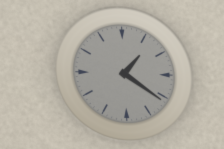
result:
{"hour": 1, "minute": 21}
